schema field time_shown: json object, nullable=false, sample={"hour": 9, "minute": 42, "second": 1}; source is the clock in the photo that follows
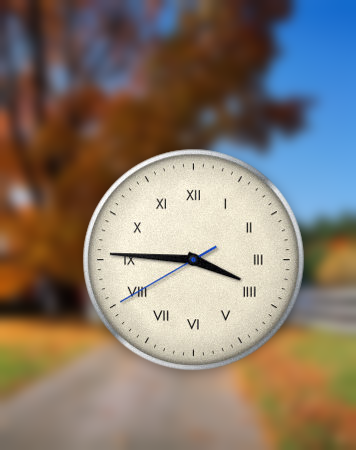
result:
{"hour": 3, "minute": 45, "second": 40}
